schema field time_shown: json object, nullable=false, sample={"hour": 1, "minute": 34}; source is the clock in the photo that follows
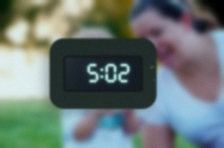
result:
{"hour": 5, "minute": 2}
